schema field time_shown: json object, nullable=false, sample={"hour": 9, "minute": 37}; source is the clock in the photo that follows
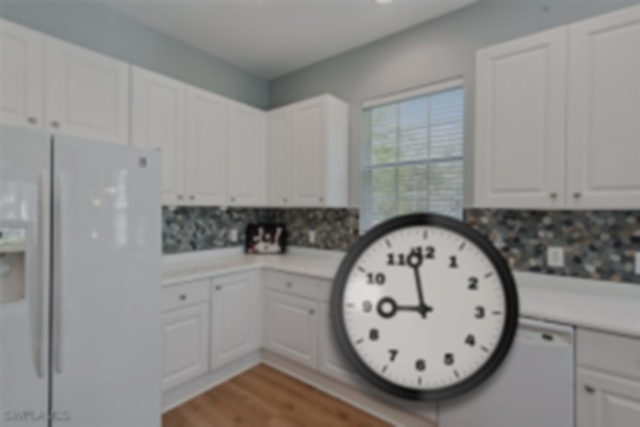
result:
{"hour": 8, "minute": 58}
